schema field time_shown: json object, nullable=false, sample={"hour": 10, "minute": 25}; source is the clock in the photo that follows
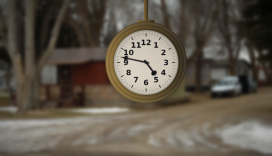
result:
{"hour": 4, "minute": 47}
